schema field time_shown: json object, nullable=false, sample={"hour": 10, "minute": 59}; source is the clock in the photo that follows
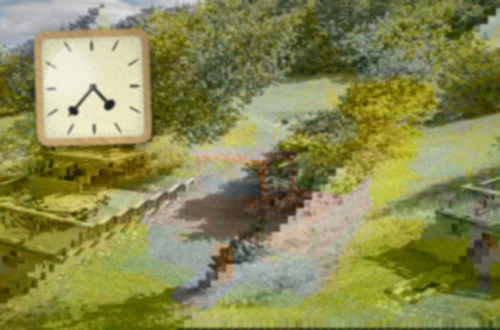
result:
{"hour": 4, "minute": 37}
